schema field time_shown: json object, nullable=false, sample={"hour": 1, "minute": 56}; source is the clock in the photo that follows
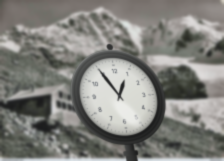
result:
{"hour": 12, "minute": 55}
